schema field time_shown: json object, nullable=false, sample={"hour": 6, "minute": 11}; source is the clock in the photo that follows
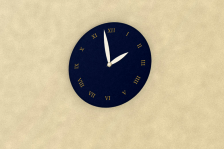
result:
{"hour": 1, "minute": 58}
